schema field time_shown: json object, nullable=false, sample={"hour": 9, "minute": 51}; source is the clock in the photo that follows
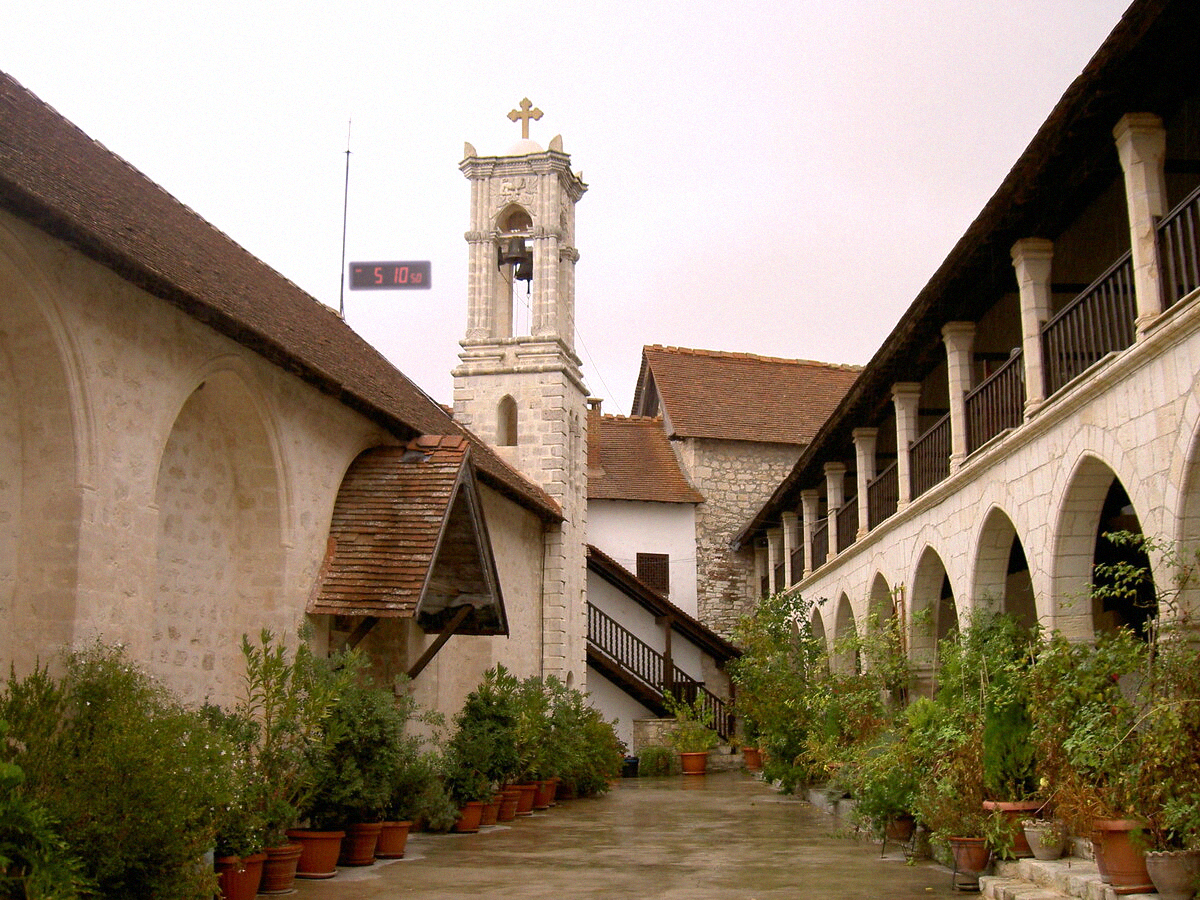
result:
{"hour": 5, "minute": 10}
